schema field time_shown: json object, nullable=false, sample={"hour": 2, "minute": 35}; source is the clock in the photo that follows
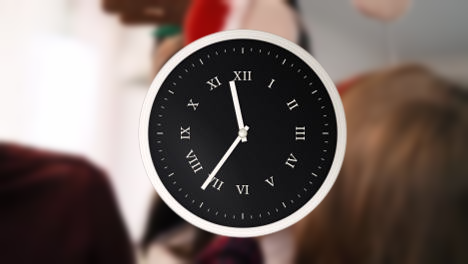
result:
{"hour": 11, "minute": 36}
